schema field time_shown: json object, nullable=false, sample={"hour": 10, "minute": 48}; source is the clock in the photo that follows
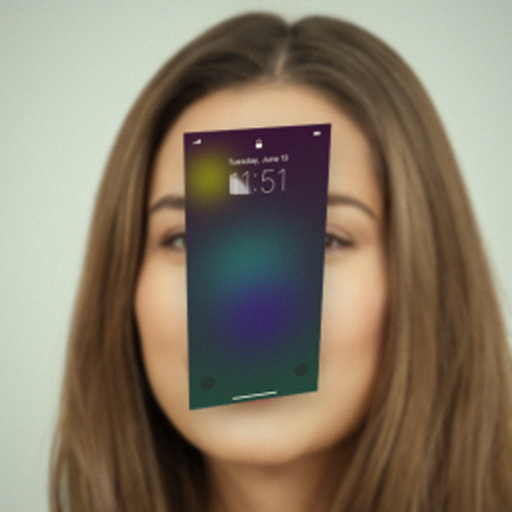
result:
{"hour": 11, "minute": 51}
